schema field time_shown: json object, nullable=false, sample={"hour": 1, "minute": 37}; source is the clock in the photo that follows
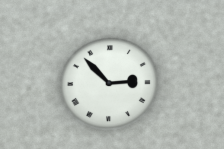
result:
{"hour": 2, "minute": 53}
